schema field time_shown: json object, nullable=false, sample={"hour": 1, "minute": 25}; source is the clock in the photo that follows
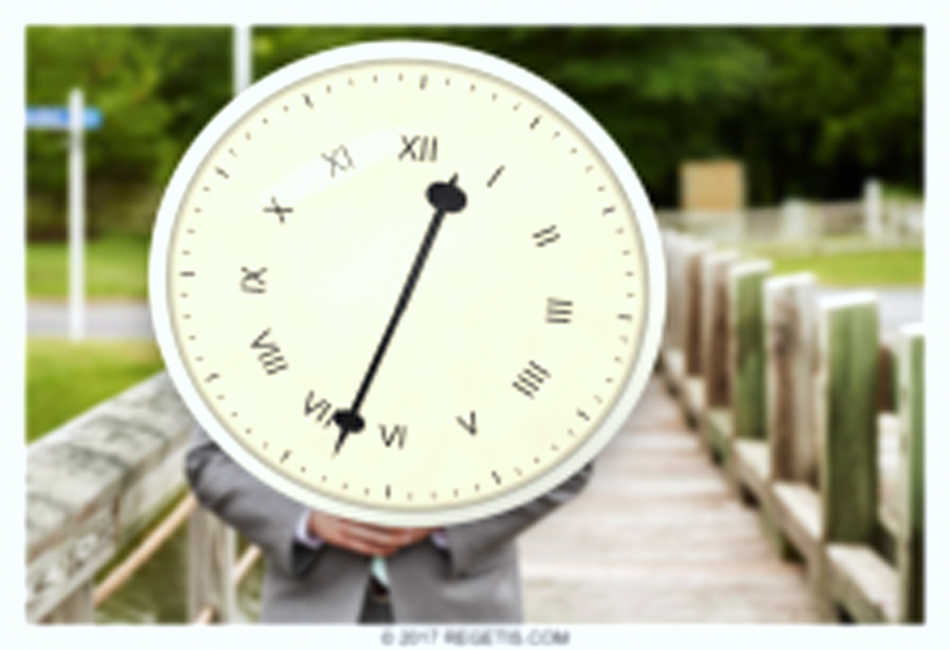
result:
{"hour": 12, "minute": 33}
